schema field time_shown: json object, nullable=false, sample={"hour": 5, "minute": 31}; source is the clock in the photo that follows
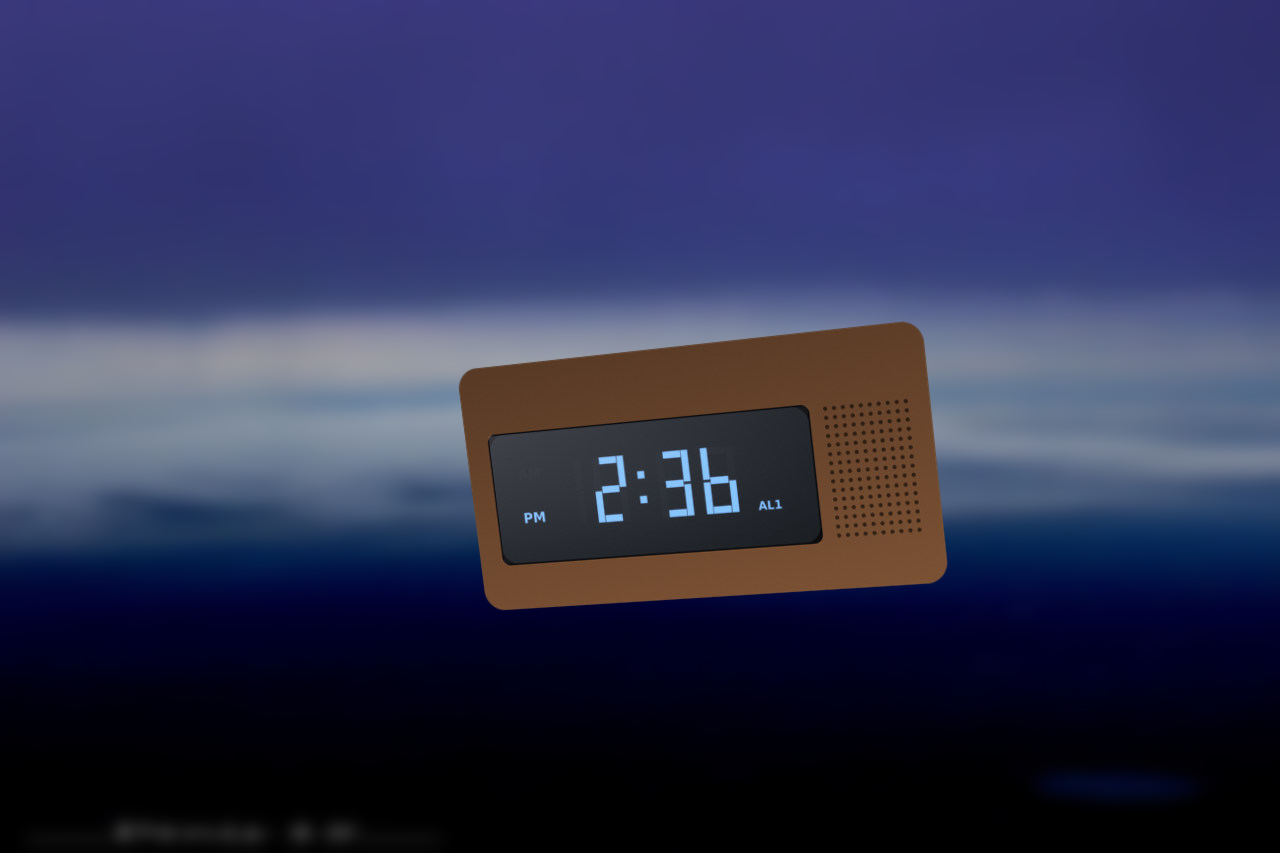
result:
{"hour": 2, "minute": 36}
